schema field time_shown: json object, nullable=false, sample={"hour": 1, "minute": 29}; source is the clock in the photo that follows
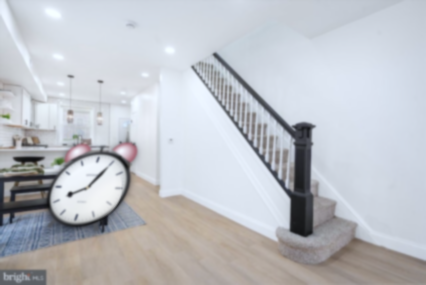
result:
{"hour": 8, "minute": 5}
